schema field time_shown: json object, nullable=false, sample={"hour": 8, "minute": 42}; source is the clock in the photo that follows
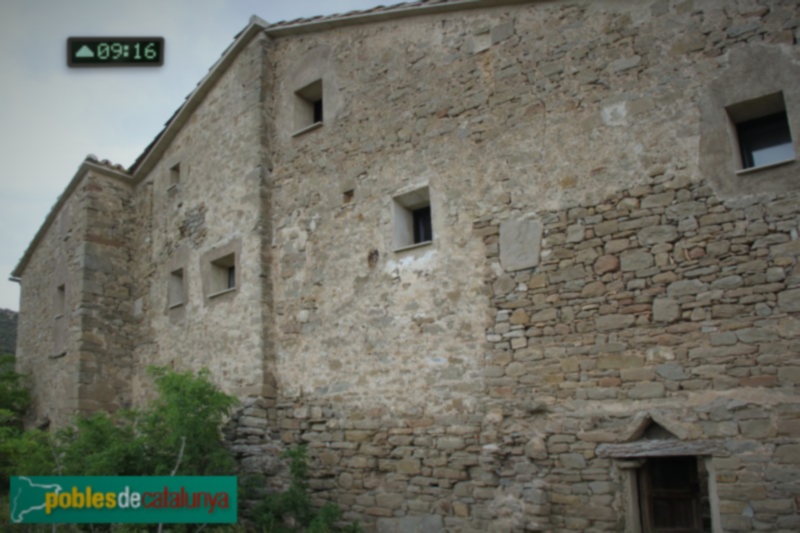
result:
{"hour": 9, "minute": 16}
